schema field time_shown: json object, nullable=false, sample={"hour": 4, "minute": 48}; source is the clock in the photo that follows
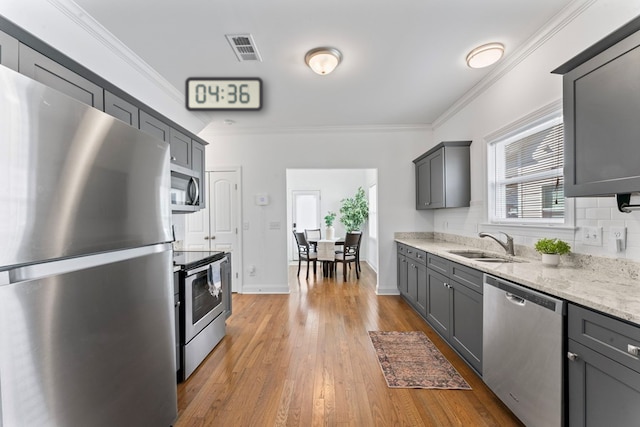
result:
{"hour": 4, "minute": 36}
